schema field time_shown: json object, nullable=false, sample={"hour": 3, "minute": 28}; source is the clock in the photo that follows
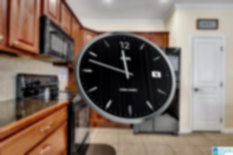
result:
{"hour": 11, "minute": 48}
